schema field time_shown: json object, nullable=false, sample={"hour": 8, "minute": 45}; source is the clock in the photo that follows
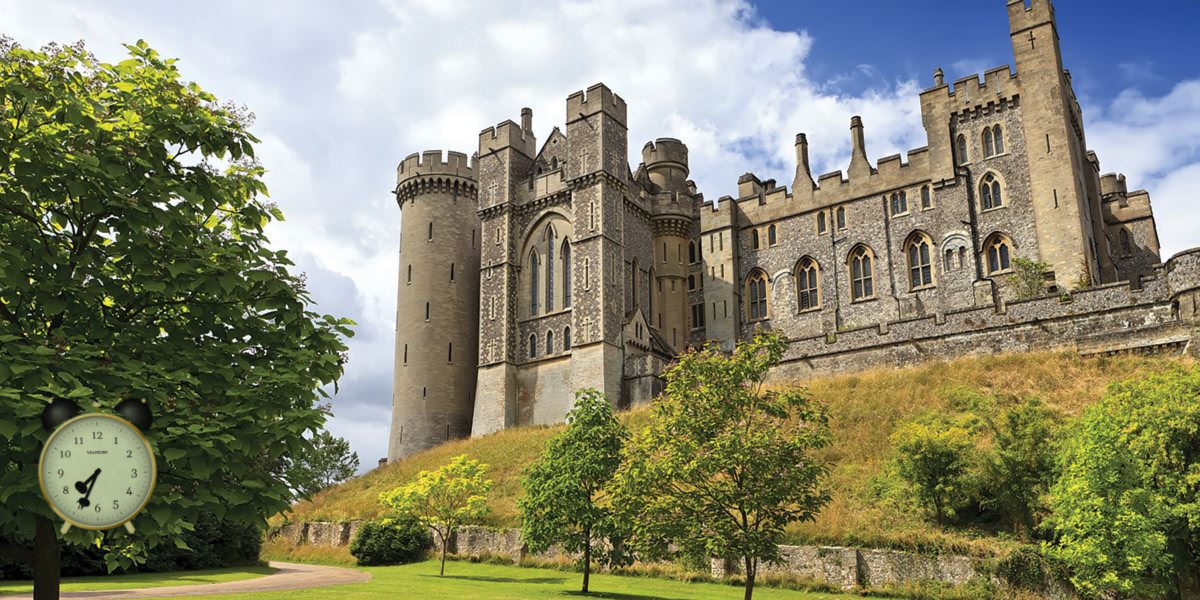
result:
{"hour": 7, "minute": 34}
